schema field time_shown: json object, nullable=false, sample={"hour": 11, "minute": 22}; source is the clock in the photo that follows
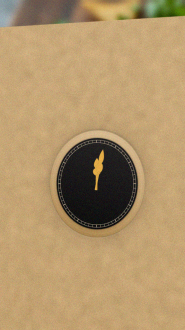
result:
{"hour": 12, "minute": 2}
